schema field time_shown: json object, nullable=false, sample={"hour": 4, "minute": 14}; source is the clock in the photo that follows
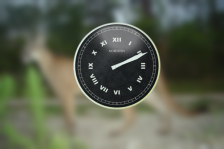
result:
{"hour": 2, "minute": 11}
